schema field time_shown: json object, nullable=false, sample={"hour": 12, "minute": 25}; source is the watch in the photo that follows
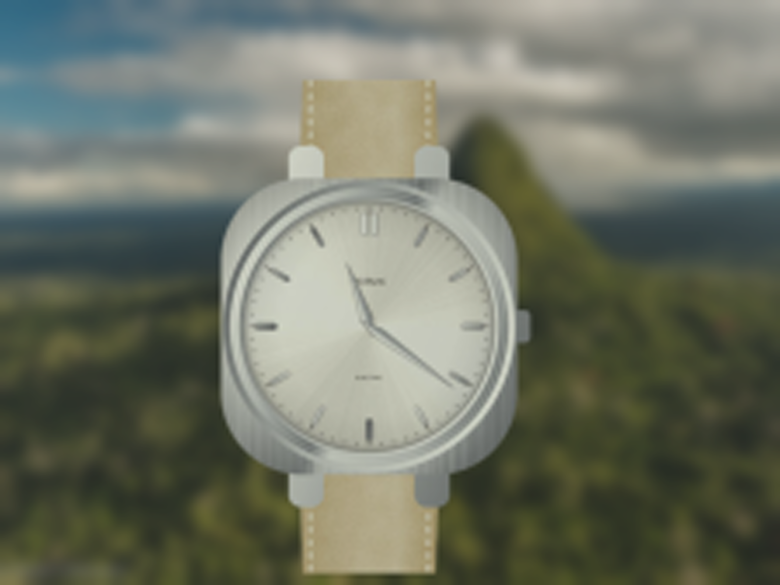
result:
{"hour": 11, "minute": 21}
